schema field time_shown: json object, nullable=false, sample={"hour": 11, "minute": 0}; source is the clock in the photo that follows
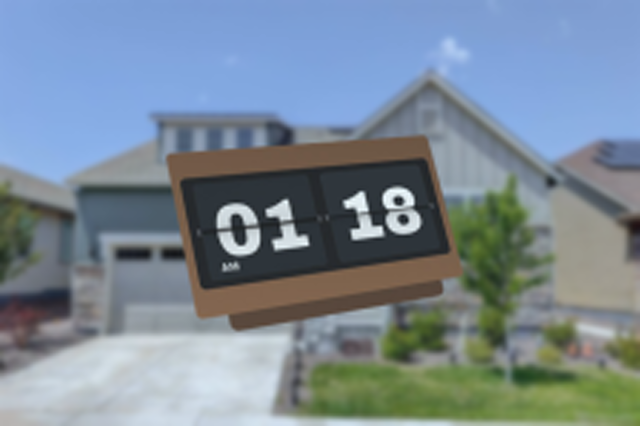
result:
{"hour": 1, "minute": 18}
